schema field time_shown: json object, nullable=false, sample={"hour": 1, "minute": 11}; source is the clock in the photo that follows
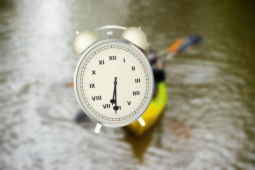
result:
{"hour": 6, "minute": 31}
